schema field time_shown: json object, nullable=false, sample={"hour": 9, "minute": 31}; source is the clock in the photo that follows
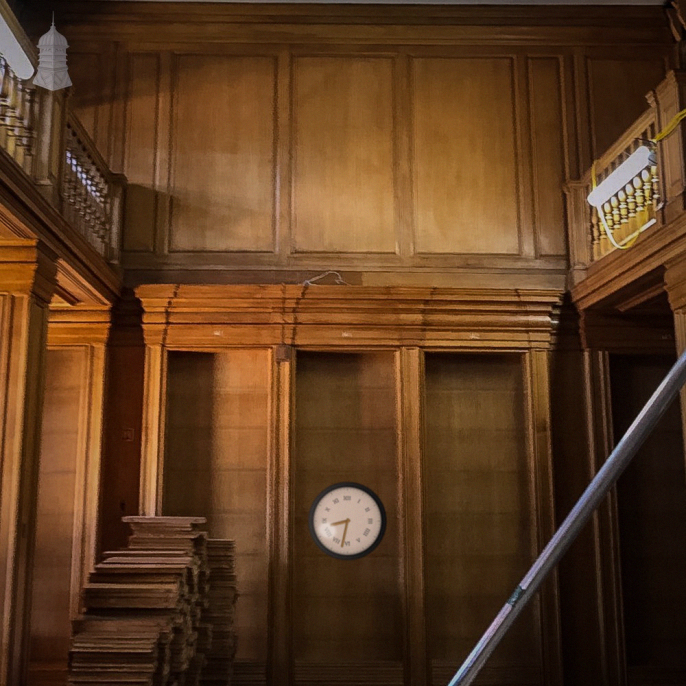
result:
{"hour": 8, "minute": 32}
